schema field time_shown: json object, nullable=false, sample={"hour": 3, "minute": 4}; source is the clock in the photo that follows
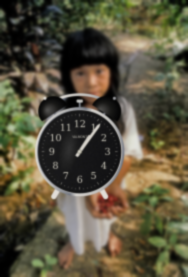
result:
{"hour": 1, "minute": 6}
